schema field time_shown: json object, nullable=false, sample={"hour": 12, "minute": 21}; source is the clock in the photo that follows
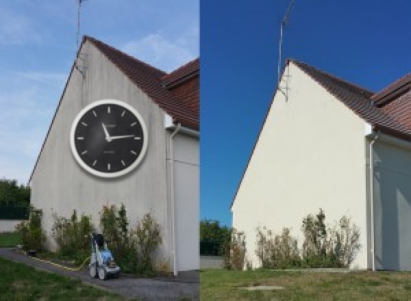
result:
{"hour": 11, "minute": 14}
